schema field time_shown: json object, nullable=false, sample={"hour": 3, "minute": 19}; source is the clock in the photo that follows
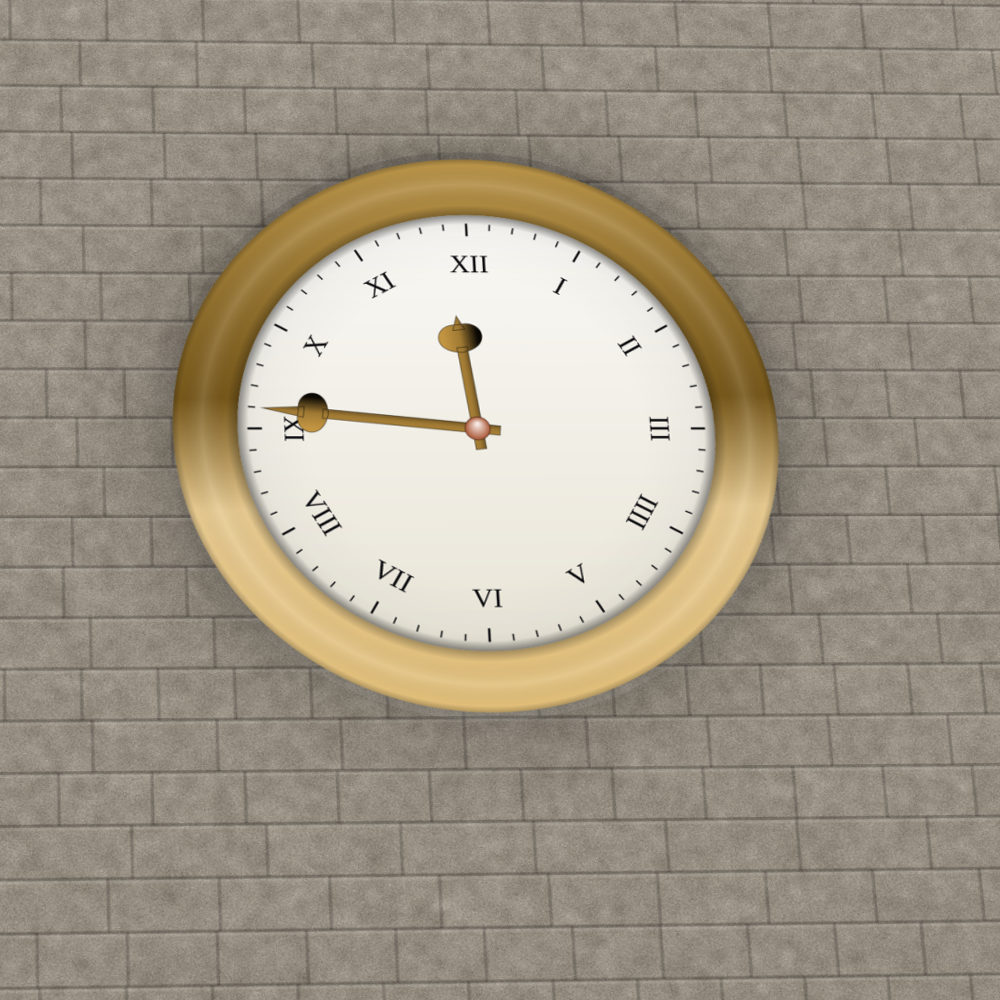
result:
{"hour": 11, "minute": 46}
